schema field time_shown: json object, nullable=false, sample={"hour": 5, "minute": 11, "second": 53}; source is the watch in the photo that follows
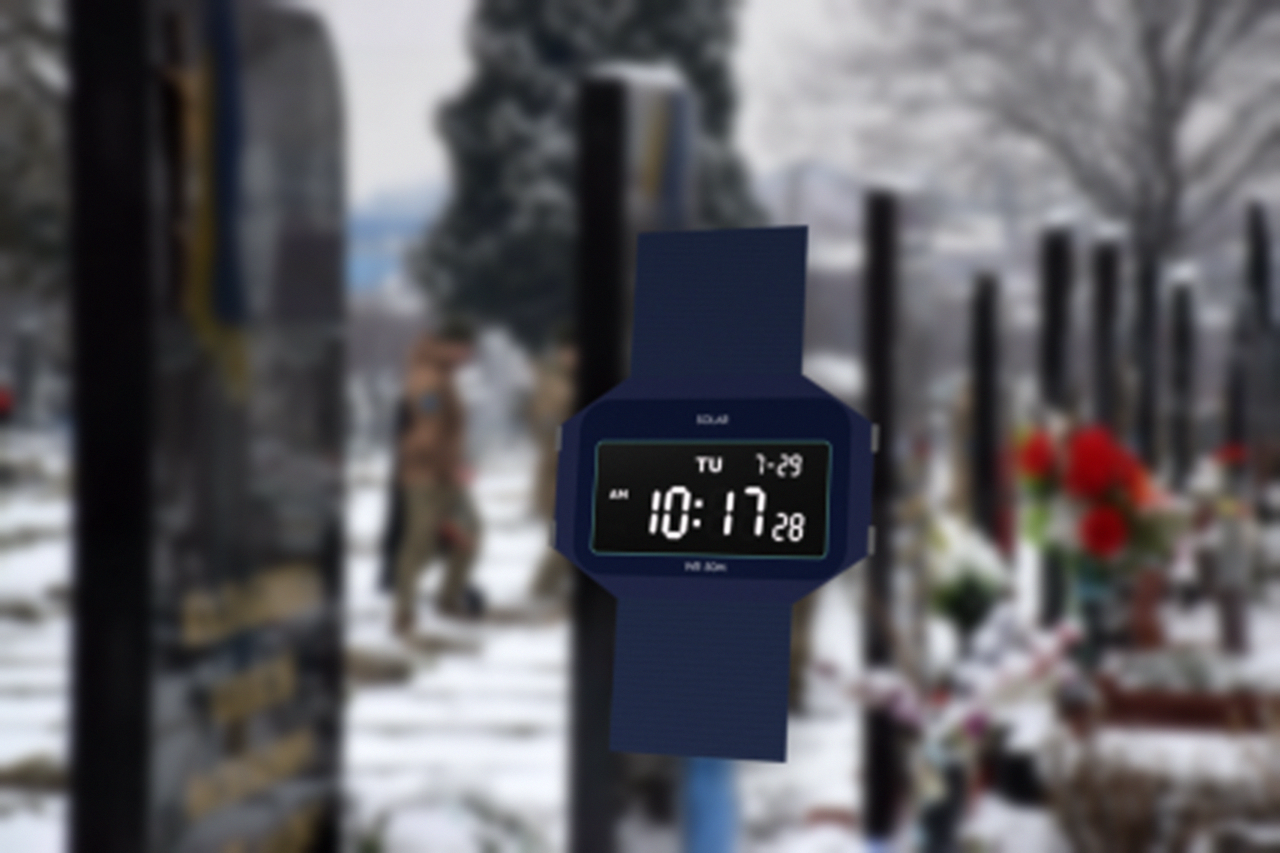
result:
{"hour": 10, "minute": 17, "second": 28}
